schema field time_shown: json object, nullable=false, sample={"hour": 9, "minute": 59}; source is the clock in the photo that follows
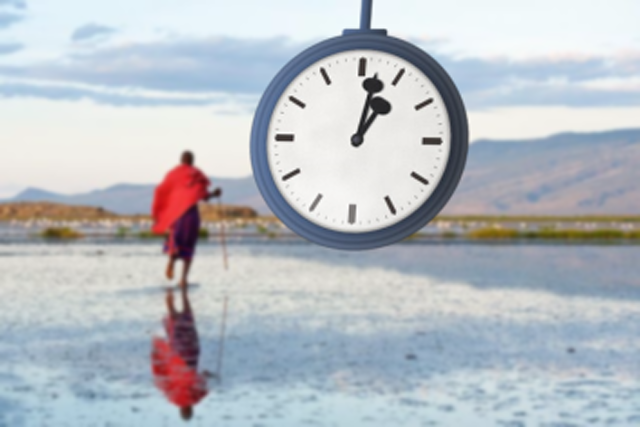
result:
{"hour": 1, "minute": 2}
